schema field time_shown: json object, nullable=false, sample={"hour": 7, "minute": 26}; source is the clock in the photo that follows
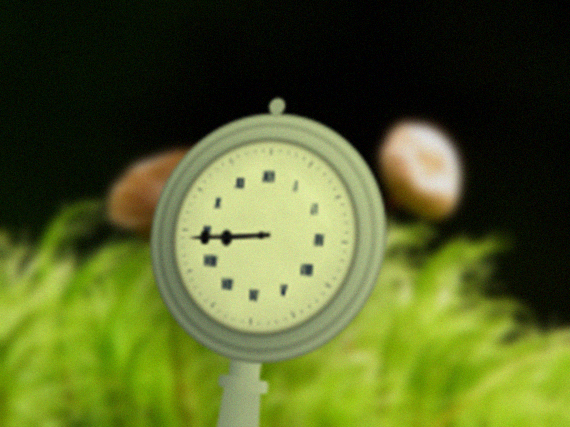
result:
{"hour": 8, "minute": 44}
